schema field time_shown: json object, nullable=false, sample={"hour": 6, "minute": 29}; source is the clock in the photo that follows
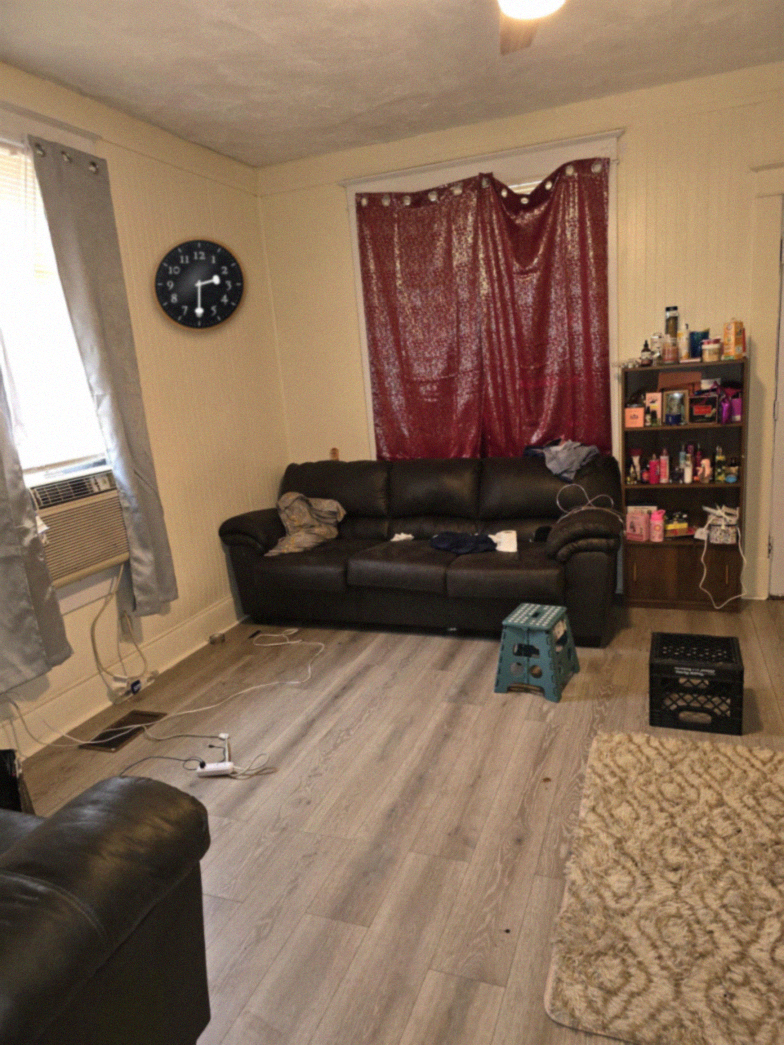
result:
{"hour": 2, "minute": 30}
